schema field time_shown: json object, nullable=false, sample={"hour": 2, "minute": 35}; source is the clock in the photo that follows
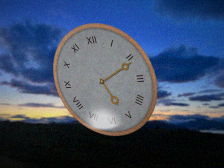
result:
{"hour": 5, "minute": 11}
